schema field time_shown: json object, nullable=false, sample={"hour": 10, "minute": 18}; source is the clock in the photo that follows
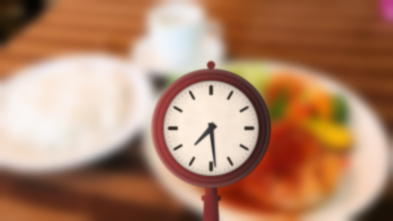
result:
{"hour": 7, "minute": 29}
